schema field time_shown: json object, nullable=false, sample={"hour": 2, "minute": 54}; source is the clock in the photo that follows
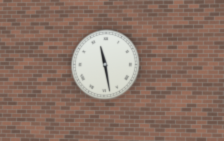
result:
{"hour": 11, "minute": 28}
